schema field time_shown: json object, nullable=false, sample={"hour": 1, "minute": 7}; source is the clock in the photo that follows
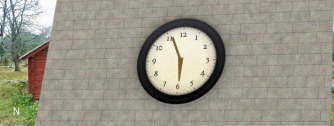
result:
{"hour": 5, "minute": 56}
